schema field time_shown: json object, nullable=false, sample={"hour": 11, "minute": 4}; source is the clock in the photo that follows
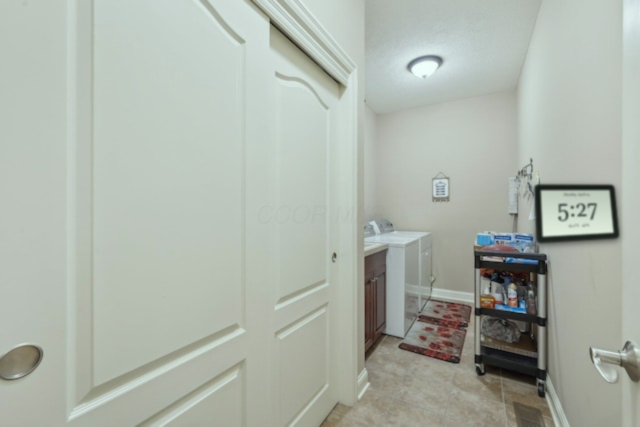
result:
{"hour": 5, "minute": 27}
